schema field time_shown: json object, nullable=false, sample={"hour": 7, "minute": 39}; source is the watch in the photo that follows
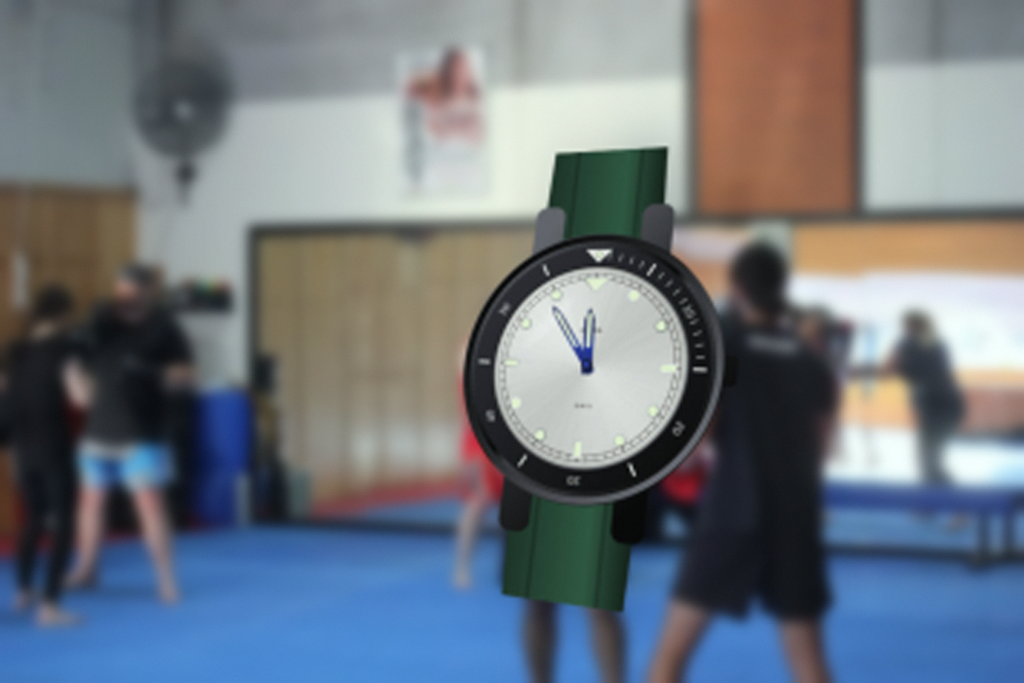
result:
{"hour": 11, "minute": 54}
